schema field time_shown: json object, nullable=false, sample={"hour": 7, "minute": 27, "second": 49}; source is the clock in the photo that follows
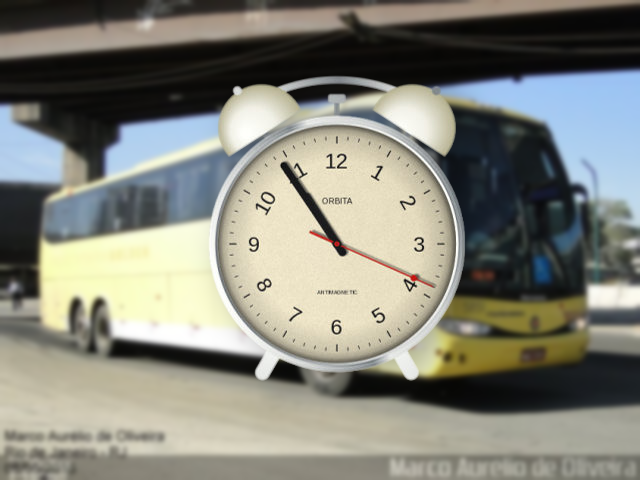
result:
{"hour": 10, "minute": 54, "second": 19}
